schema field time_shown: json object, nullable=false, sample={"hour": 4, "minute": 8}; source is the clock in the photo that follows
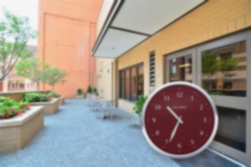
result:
{"hour": 10, "minute": 34}
